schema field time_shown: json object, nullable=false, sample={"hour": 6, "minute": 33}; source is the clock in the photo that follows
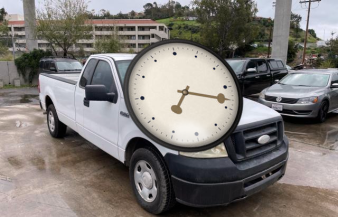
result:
{"hour": 7, "minute": 18}
